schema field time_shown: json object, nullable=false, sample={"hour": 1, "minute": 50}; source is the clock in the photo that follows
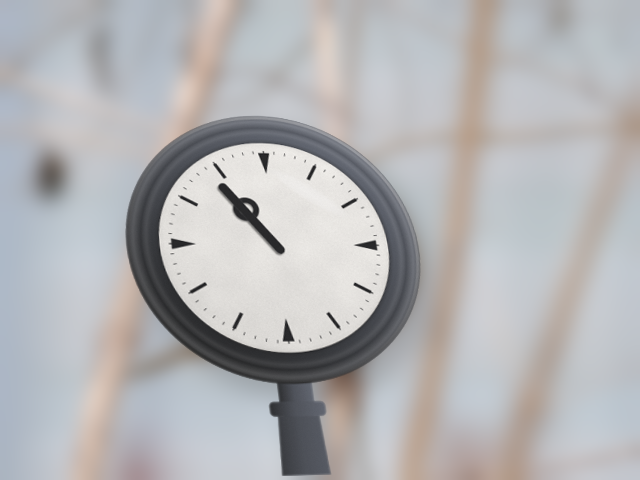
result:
{"hour": 10, "minute": 54}
